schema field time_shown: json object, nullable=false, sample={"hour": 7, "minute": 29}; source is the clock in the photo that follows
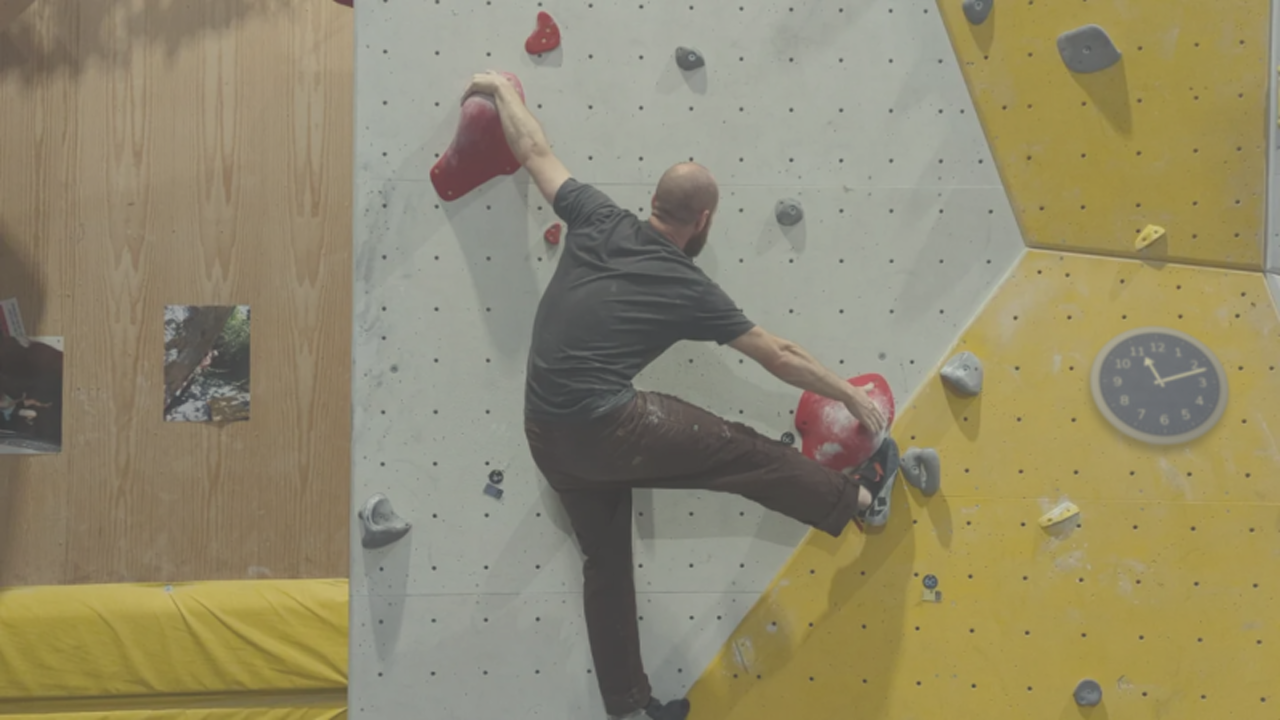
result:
{"hour": 11, "minute": 12}
